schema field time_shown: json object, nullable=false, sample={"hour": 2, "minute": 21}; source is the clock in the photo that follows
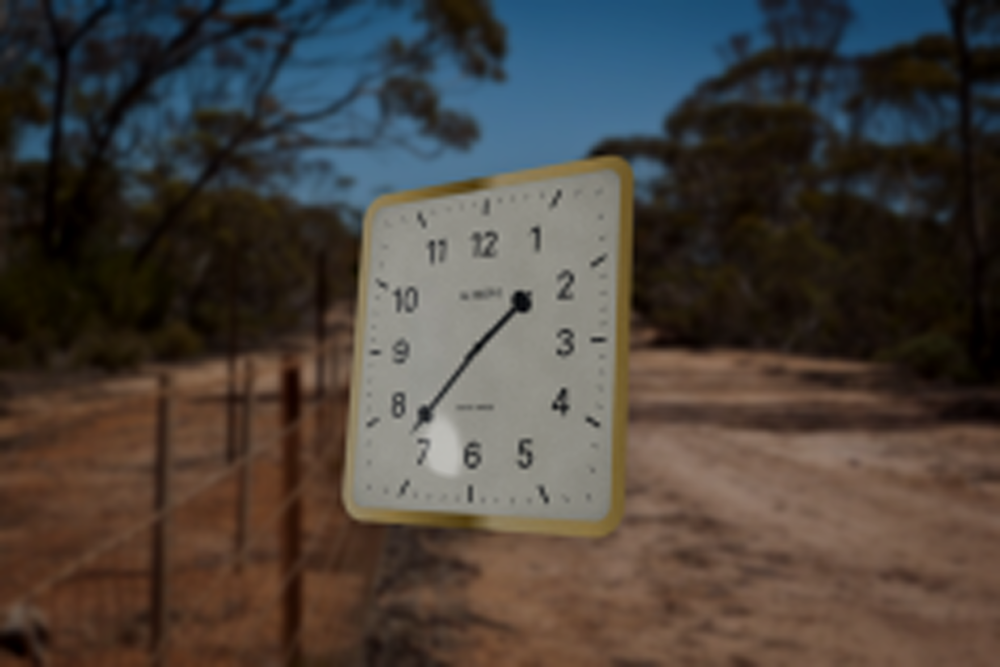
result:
{"hour": 1, "minute": 37}
